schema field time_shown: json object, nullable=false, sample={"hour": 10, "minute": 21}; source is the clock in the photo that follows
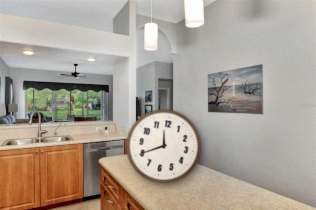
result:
{"hour": 11, "minute": 40}
